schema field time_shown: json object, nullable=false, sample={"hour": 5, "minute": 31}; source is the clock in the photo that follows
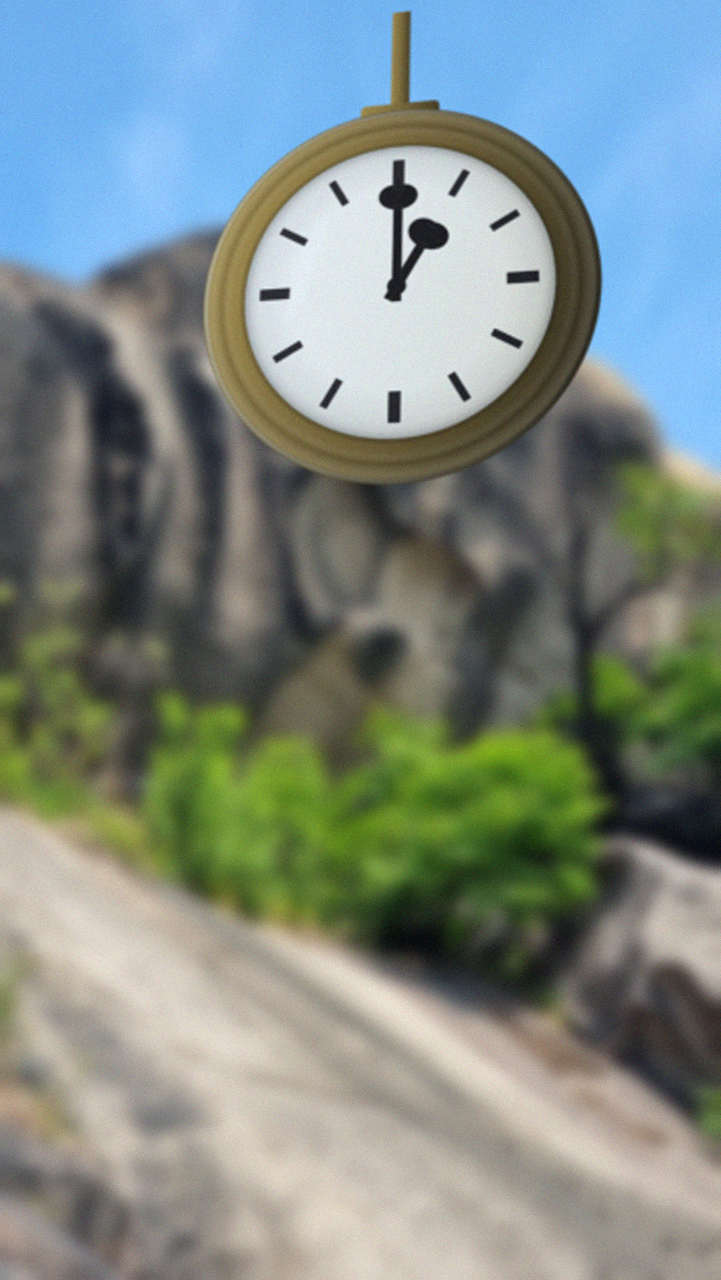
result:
{"hour": 1, "minute": 0}
